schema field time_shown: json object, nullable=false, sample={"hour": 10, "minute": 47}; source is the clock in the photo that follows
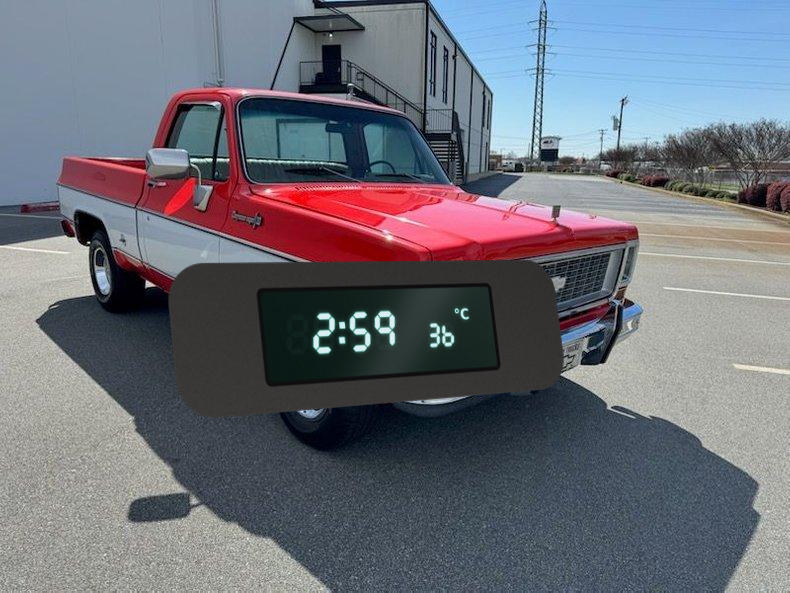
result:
{"hour": 2, "minute": 59}
